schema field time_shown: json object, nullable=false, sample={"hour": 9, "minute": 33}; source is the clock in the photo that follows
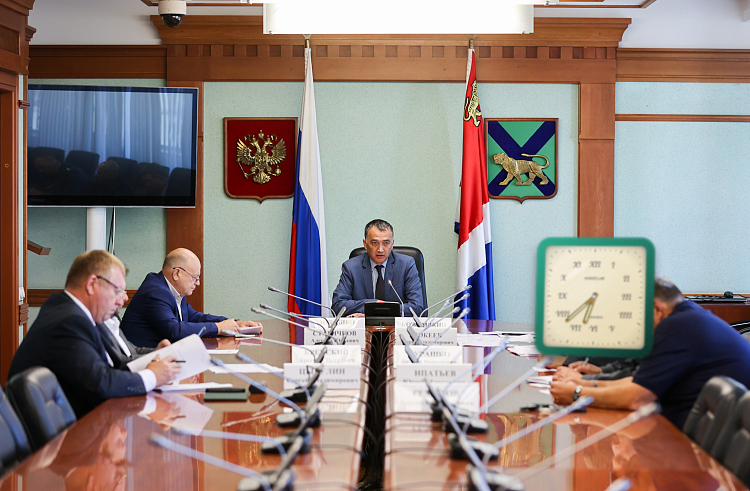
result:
{"hour": 6, "minute": 38}
